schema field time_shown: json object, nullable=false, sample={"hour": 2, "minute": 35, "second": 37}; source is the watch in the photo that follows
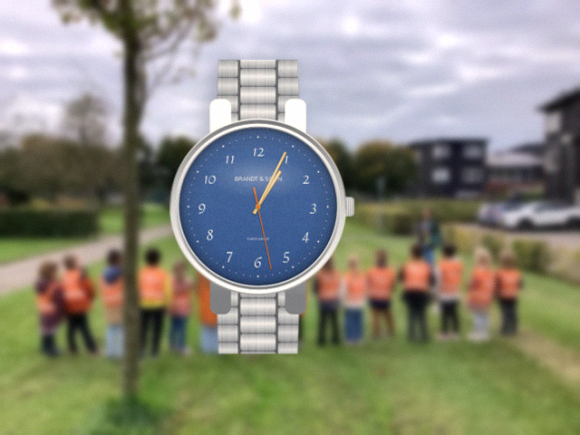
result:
{"hour": 1, "minute": 4, "second": 28}
